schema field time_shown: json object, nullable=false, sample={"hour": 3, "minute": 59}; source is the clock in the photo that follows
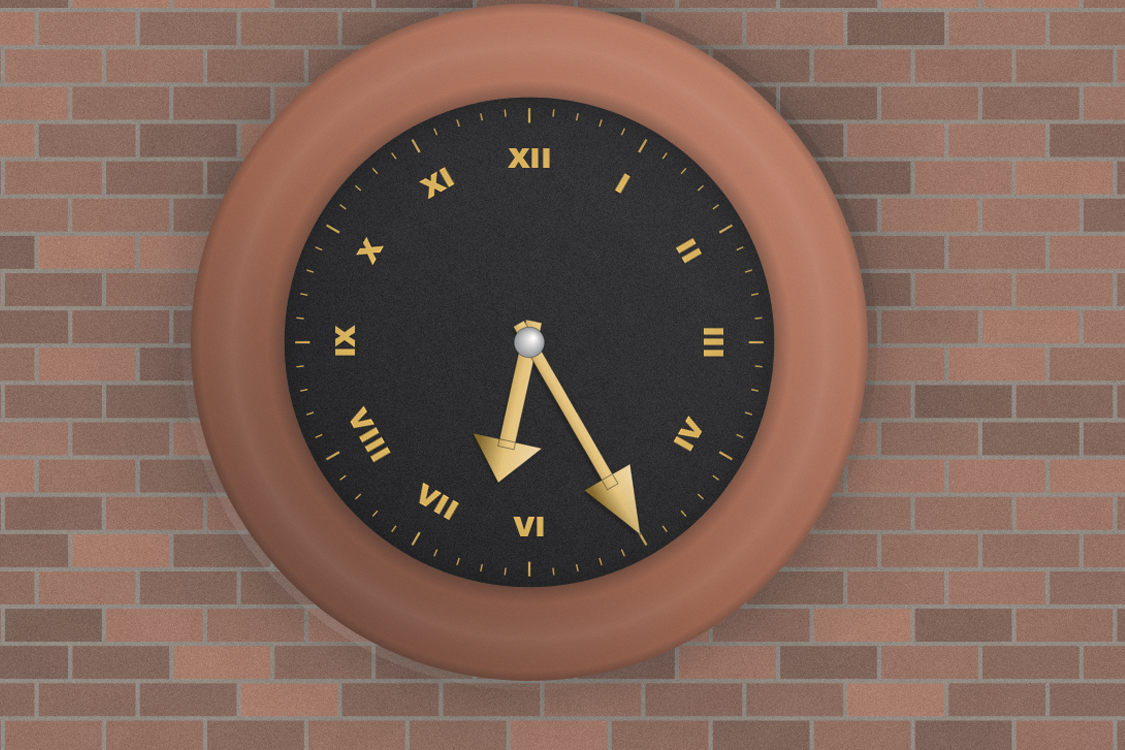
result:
{"hour": 6, "minute": 25}
